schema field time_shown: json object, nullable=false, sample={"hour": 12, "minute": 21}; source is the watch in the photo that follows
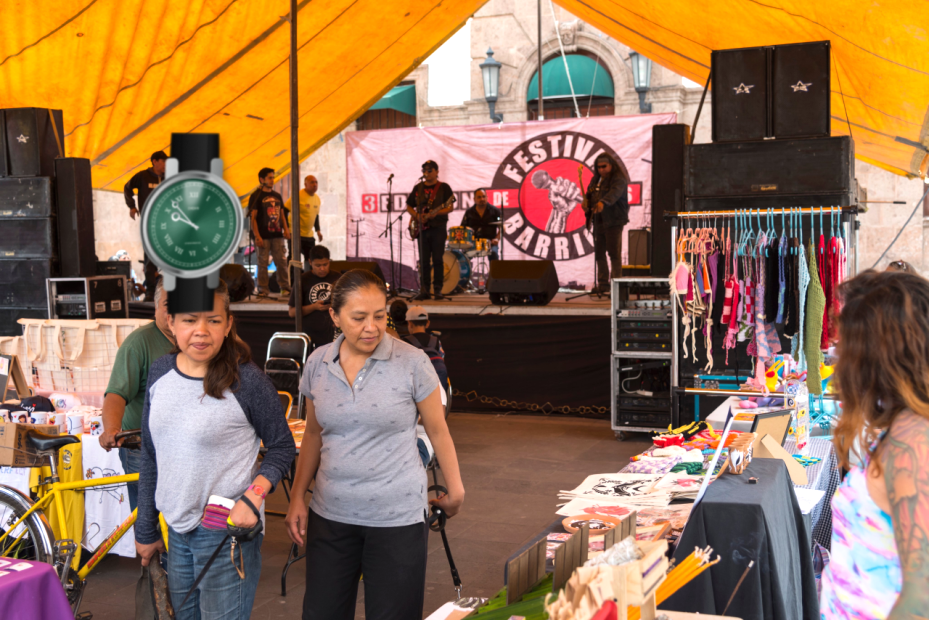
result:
{"hour": 9, "minute": 53}
